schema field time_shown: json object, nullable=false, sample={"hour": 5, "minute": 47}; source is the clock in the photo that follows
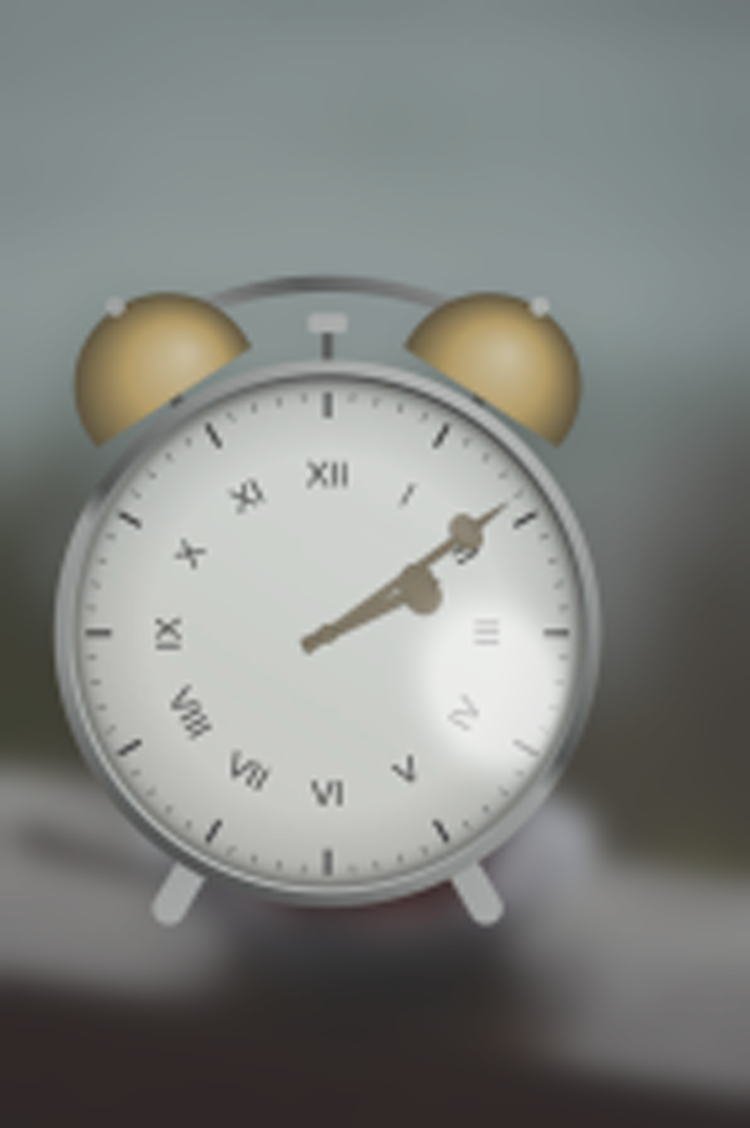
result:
{"hour": 2, "minute": 9}
